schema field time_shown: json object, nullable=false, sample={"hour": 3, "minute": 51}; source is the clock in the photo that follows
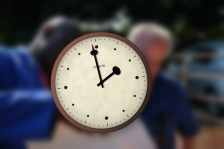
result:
{"hour": 1, "minute": 59}
